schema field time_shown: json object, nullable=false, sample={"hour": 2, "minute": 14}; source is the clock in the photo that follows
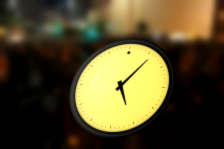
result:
{"hour": 5, "minute": 6}
